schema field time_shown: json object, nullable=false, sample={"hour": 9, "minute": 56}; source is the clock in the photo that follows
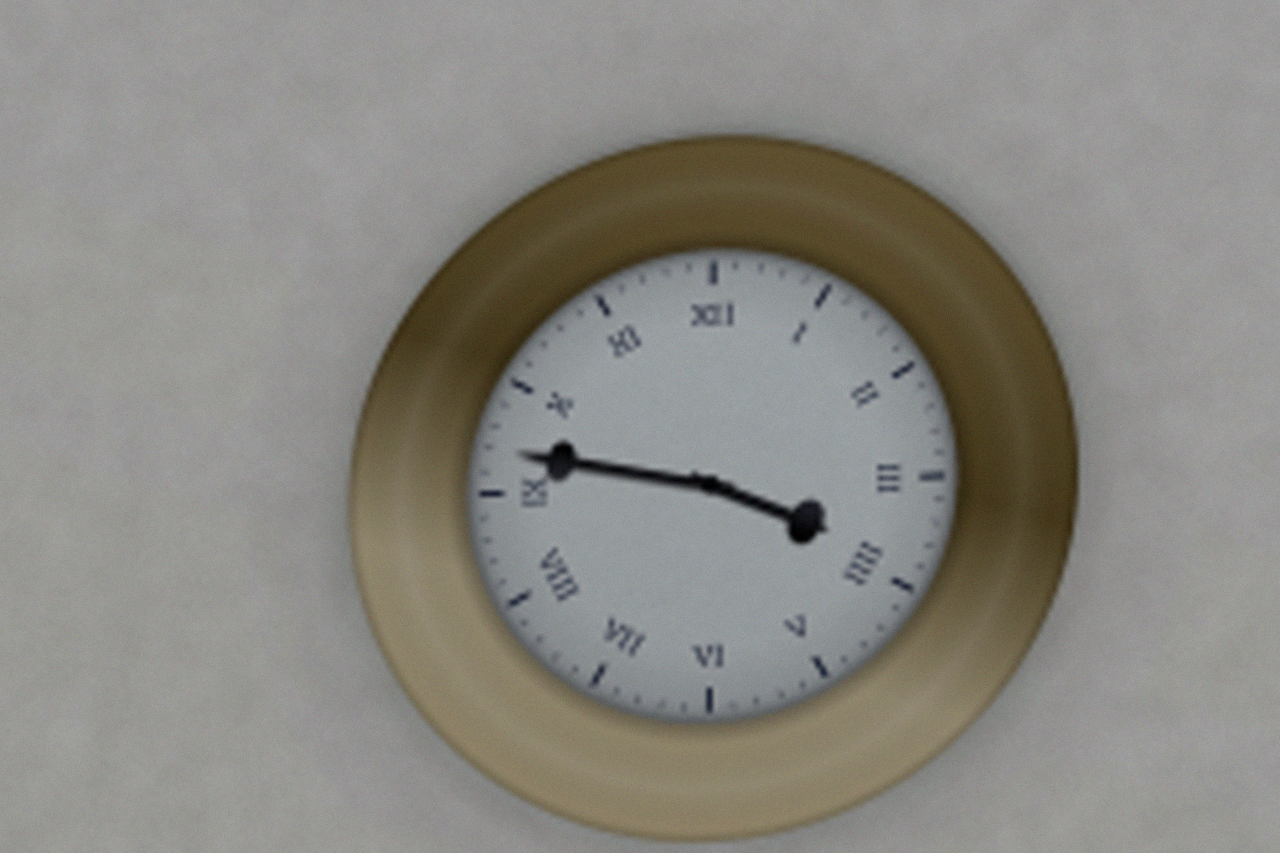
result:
{"hour": 3, "minute": 47}
